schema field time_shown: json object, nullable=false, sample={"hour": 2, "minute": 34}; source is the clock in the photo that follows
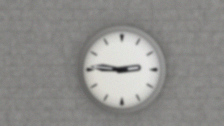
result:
{"hour": 2, "minute": 46}
